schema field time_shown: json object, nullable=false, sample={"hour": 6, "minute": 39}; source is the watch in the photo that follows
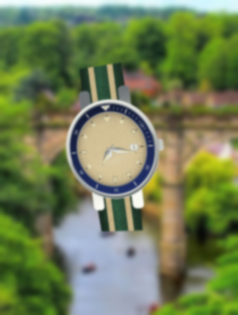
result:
{"hour": 7, "minute": 17}
